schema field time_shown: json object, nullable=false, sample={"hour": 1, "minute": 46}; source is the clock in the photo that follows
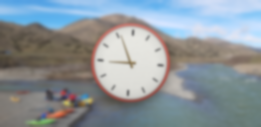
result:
{"hour": 8, "minute": 56}
